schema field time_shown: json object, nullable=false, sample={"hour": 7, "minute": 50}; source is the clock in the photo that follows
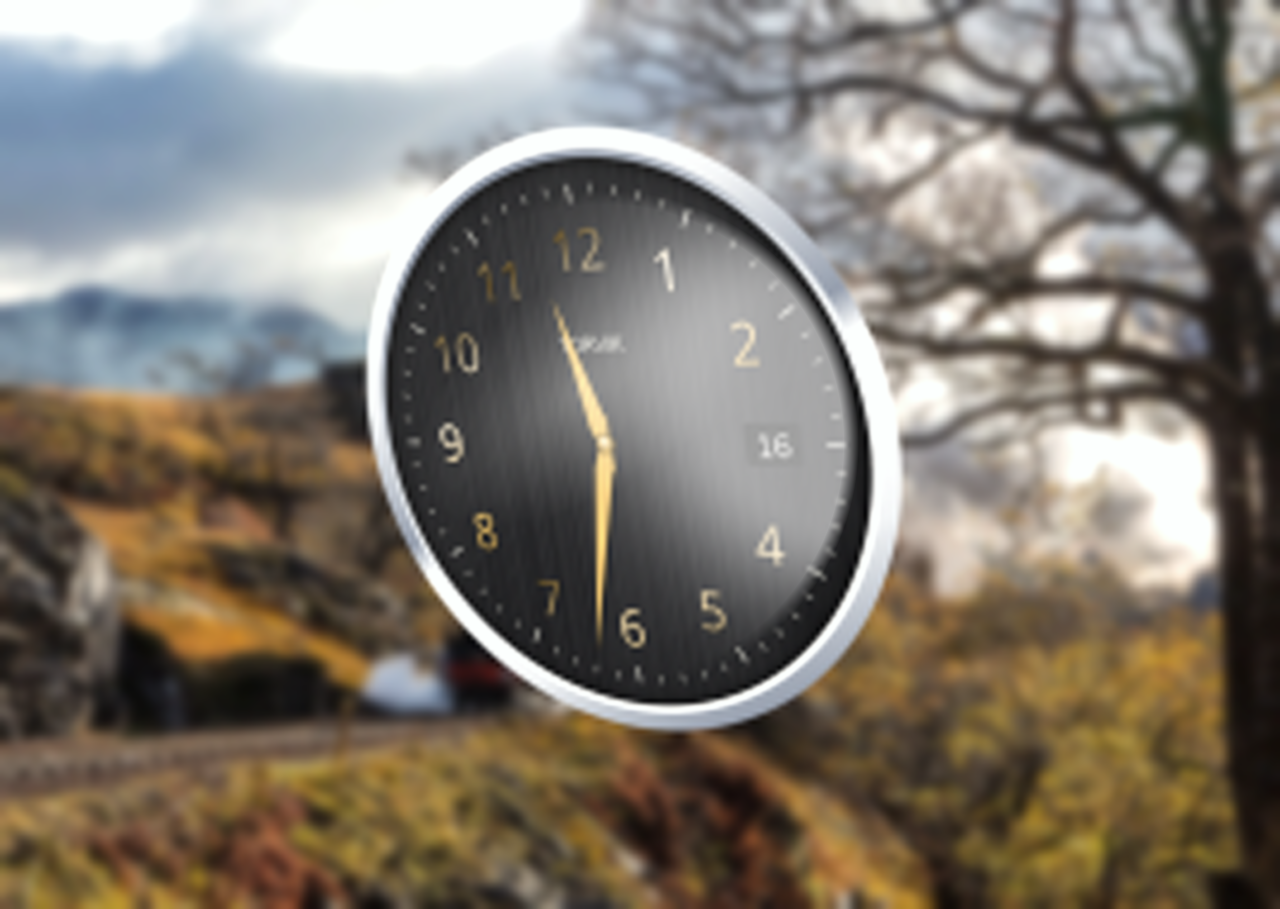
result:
{"hour": 11, "minute": 32}
